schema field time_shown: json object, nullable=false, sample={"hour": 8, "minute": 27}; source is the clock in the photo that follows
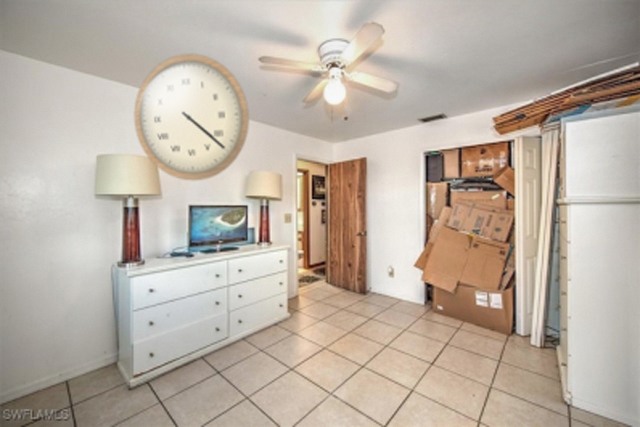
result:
{"hour": 4, "minute": 22}
